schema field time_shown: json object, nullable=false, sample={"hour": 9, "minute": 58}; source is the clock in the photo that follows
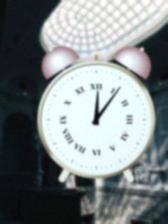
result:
{"hour": 12, "minute": 6}
